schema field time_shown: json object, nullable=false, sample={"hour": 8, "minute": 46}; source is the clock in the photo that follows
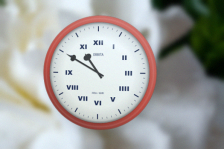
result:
{"hour": 10, "minute": 50}
